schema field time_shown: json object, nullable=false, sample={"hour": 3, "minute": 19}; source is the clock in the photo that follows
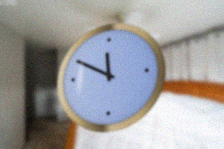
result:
{"hour": 11, "minute": 50}
